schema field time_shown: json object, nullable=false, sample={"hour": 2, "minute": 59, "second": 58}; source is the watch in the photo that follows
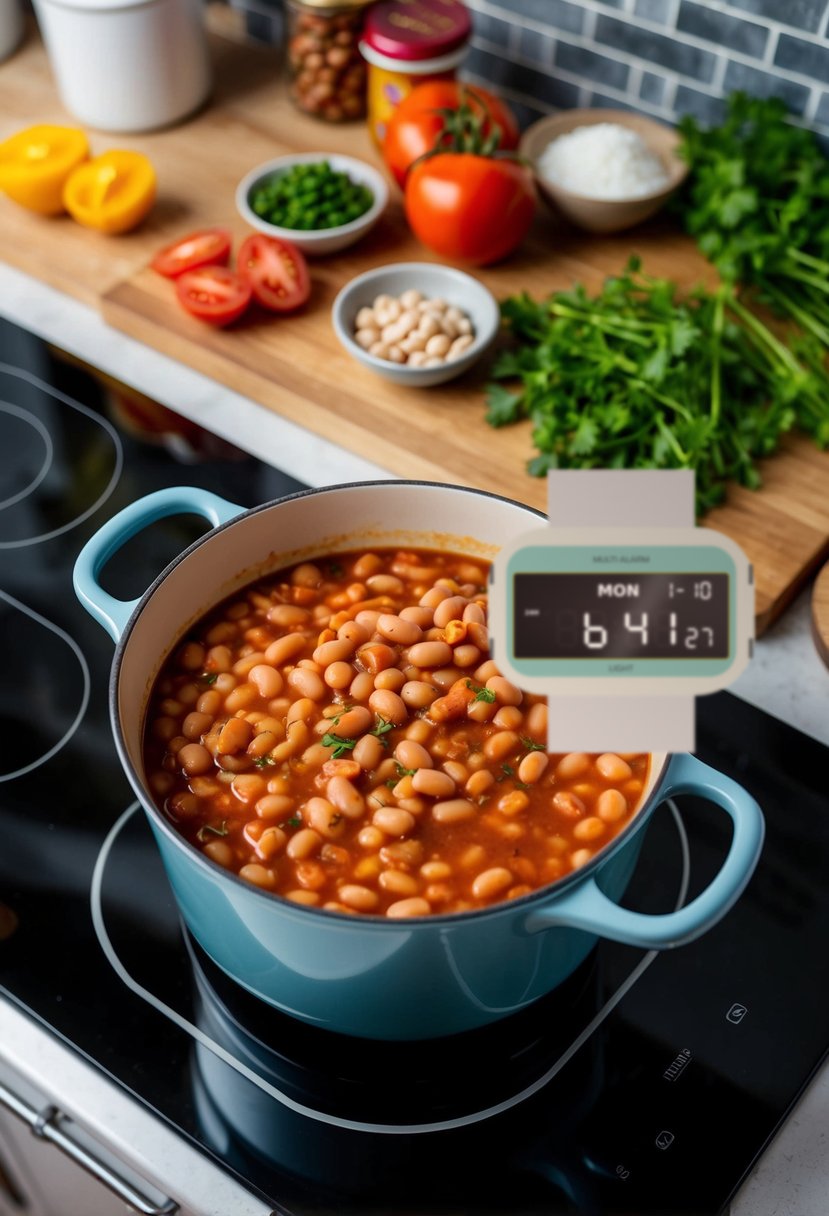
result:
{"hour": 6, "minute": 41, "second": 27}
